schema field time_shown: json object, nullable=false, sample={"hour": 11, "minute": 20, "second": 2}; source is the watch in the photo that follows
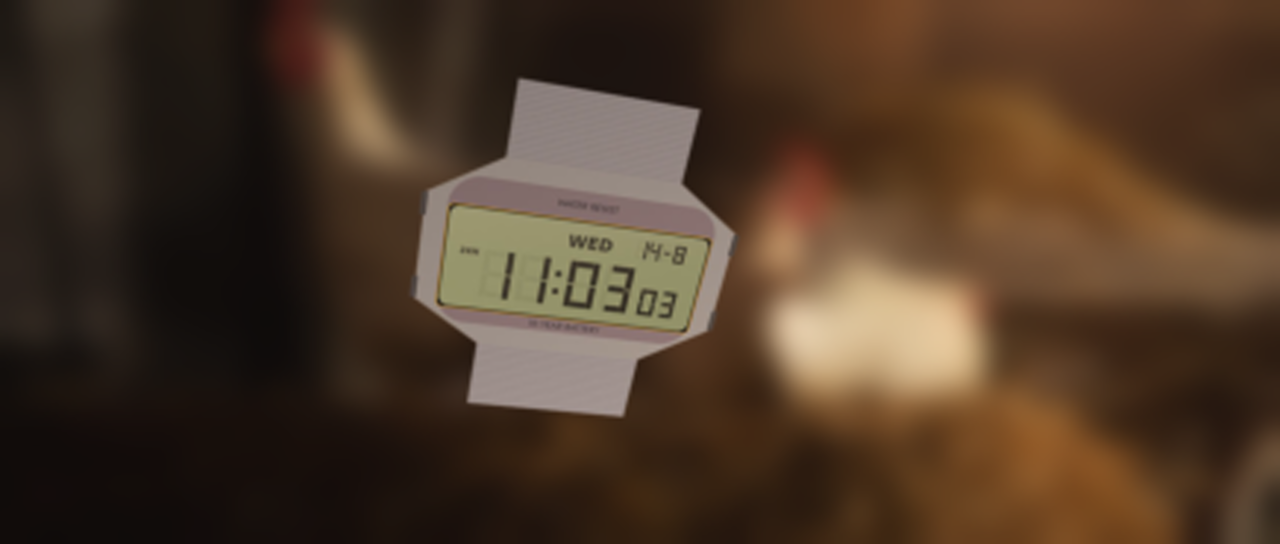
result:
{"hour": 11, "minute": 3, "second": 3}
